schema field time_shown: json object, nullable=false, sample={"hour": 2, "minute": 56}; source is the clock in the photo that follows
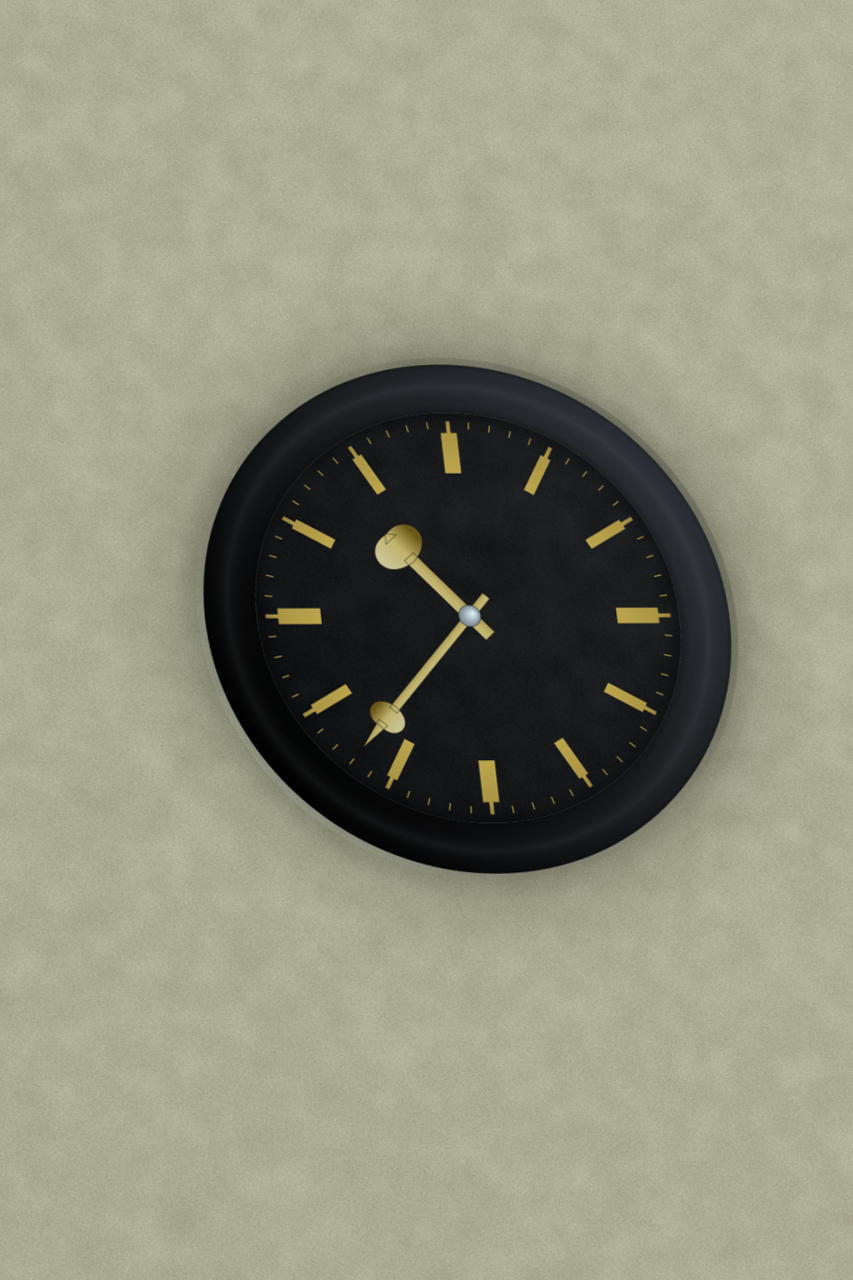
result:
{"hour": 10, "minute": 37}
